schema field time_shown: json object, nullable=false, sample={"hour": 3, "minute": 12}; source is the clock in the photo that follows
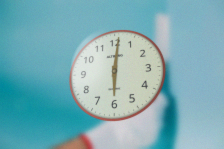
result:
{"hour": 6, "minute": 1}
